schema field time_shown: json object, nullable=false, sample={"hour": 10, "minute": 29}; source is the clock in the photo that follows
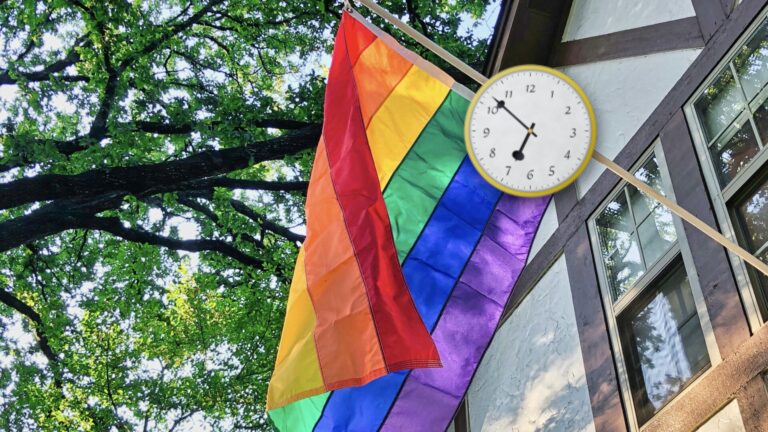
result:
{"hour": 6, "minute": 52}
